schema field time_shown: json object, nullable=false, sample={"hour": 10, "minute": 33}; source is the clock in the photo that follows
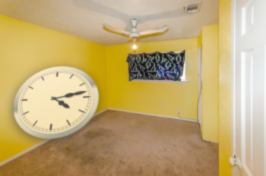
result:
{"hour": 4, "minute": 13}
